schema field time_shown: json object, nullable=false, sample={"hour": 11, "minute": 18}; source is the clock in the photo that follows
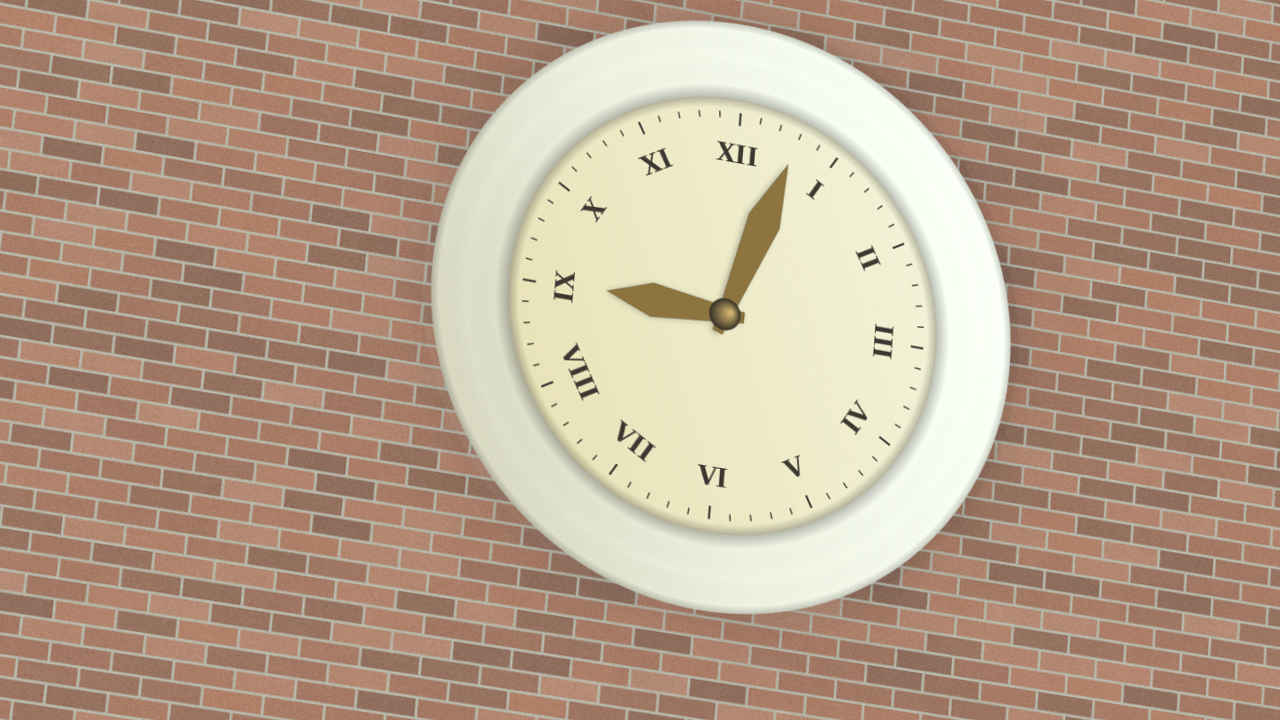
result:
{"hour": 9, "minute": 3}
